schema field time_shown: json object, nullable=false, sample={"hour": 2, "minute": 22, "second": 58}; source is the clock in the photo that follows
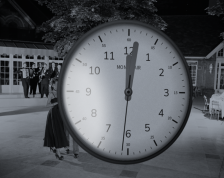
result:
{"hour": 12, "minute": 1, "second": 31}
